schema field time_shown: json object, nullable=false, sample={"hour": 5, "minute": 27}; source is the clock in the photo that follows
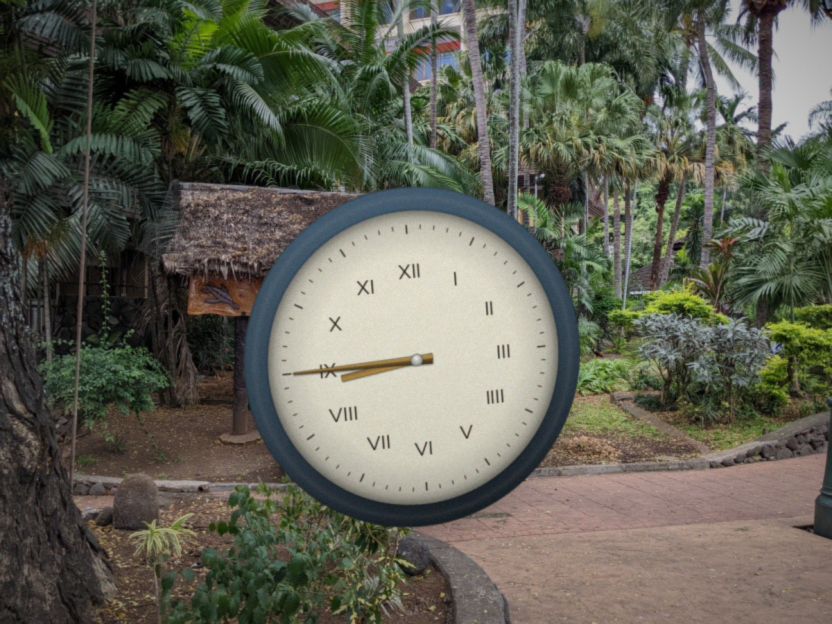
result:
{"hour": 8, "minute": 45}
